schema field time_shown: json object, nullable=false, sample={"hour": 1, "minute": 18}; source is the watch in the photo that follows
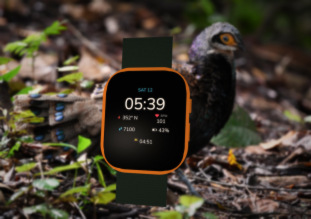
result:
{"hour": 5, "minute": 39}
